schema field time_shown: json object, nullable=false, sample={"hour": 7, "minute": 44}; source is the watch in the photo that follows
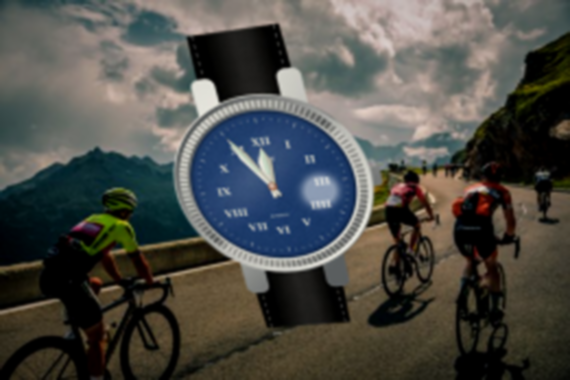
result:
{"hour": 11, "minute": 55}
